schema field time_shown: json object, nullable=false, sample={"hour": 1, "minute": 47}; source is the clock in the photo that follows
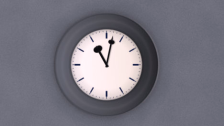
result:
{"hour": 11, "minute": 2}
